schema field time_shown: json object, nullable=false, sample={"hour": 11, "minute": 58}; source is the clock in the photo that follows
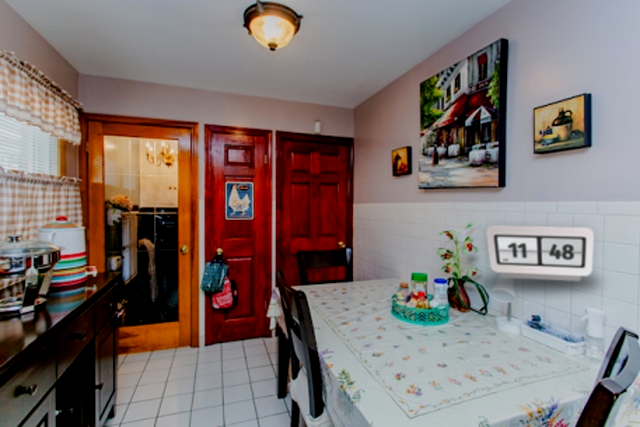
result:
{"hour": 11, "minute": 48}
